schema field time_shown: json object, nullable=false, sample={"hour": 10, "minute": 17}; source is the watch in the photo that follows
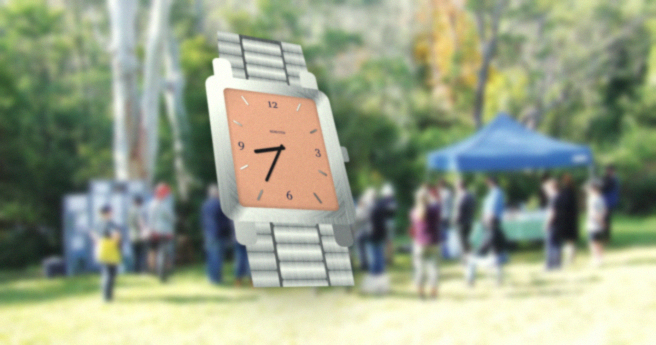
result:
{"hour": 8, "minute": 35}
